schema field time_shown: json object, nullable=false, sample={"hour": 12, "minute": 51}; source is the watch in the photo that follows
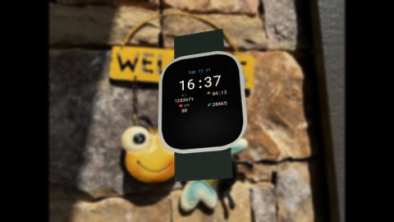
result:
{"hour": 16, "minute": 37}
